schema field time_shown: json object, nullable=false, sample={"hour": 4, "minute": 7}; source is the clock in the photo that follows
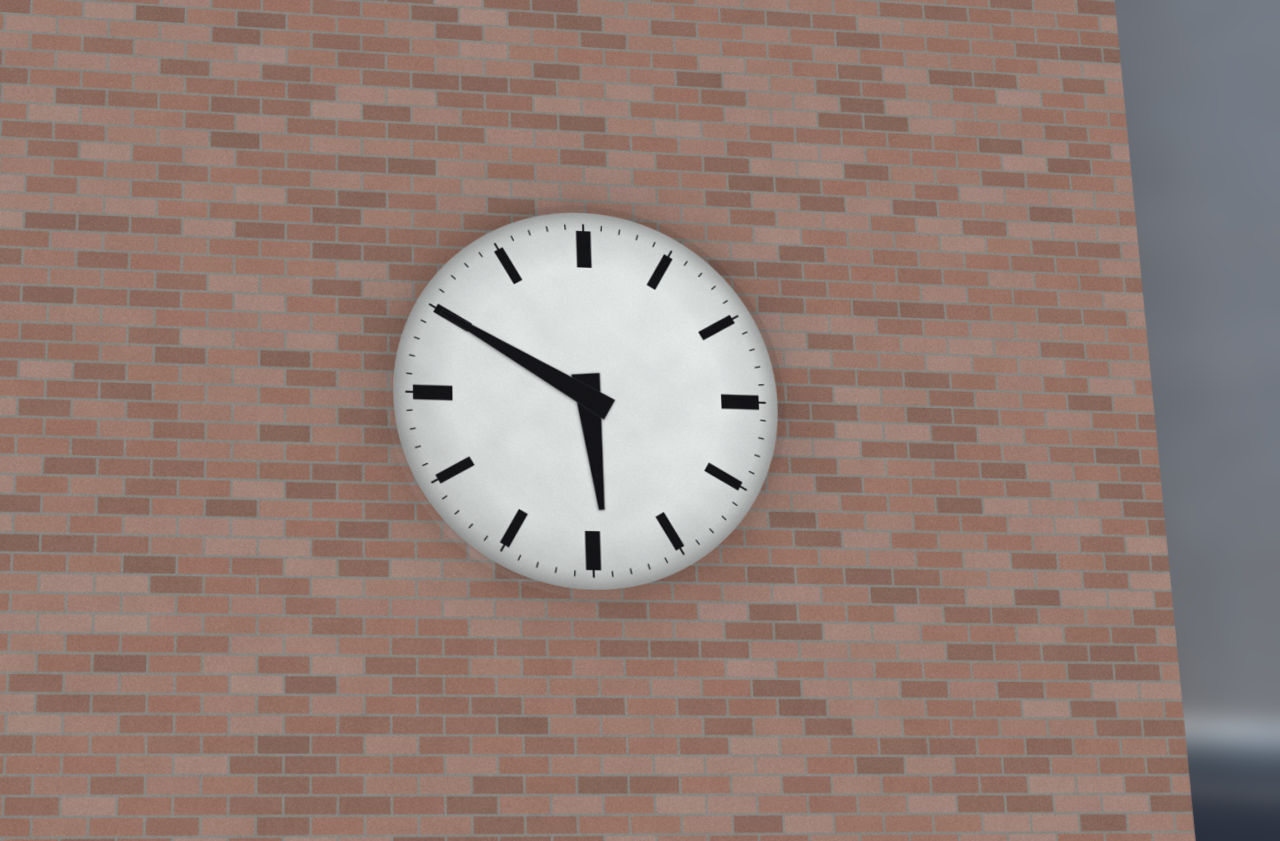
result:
{"hour": 5, "minute": 50}
